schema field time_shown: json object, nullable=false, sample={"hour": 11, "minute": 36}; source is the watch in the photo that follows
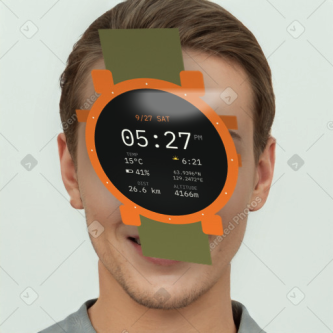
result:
{"hour": 5, "minute": 27}
